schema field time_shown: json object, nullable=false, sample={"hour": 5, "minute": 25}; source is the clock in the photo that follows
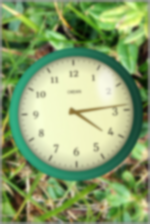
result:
{"hour": 4, "minute": 14}
